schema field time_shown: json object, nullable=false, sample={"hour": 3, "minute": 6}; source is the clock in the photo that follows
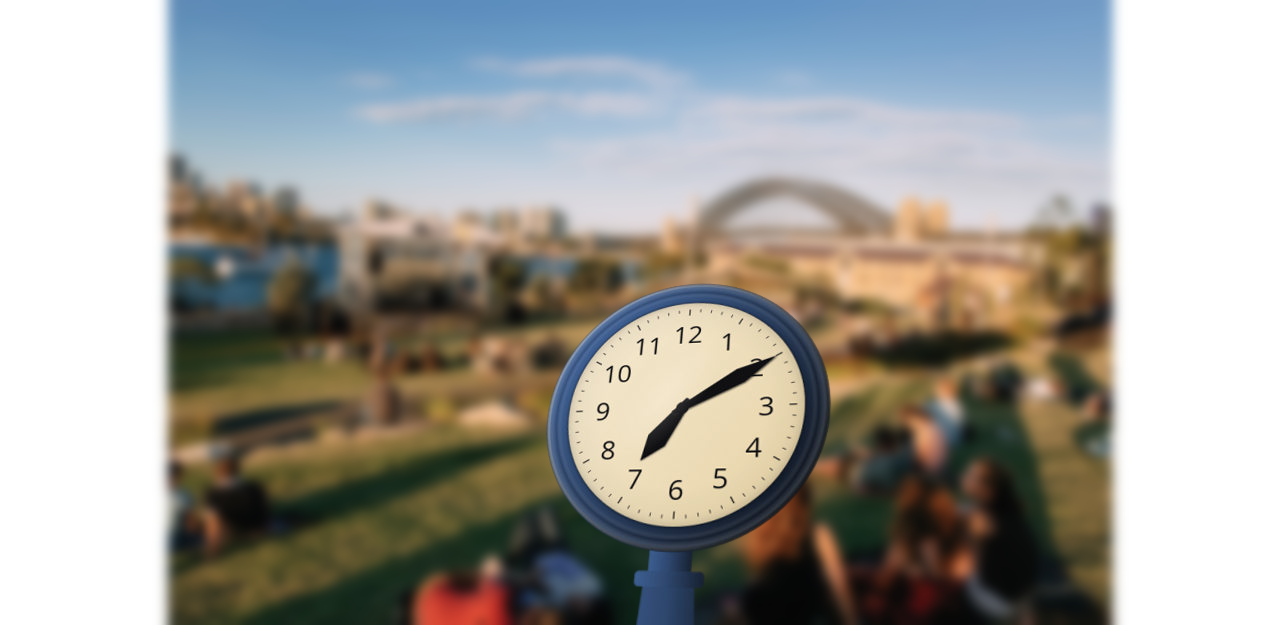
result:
{"hour": 7, "minute": 10}
